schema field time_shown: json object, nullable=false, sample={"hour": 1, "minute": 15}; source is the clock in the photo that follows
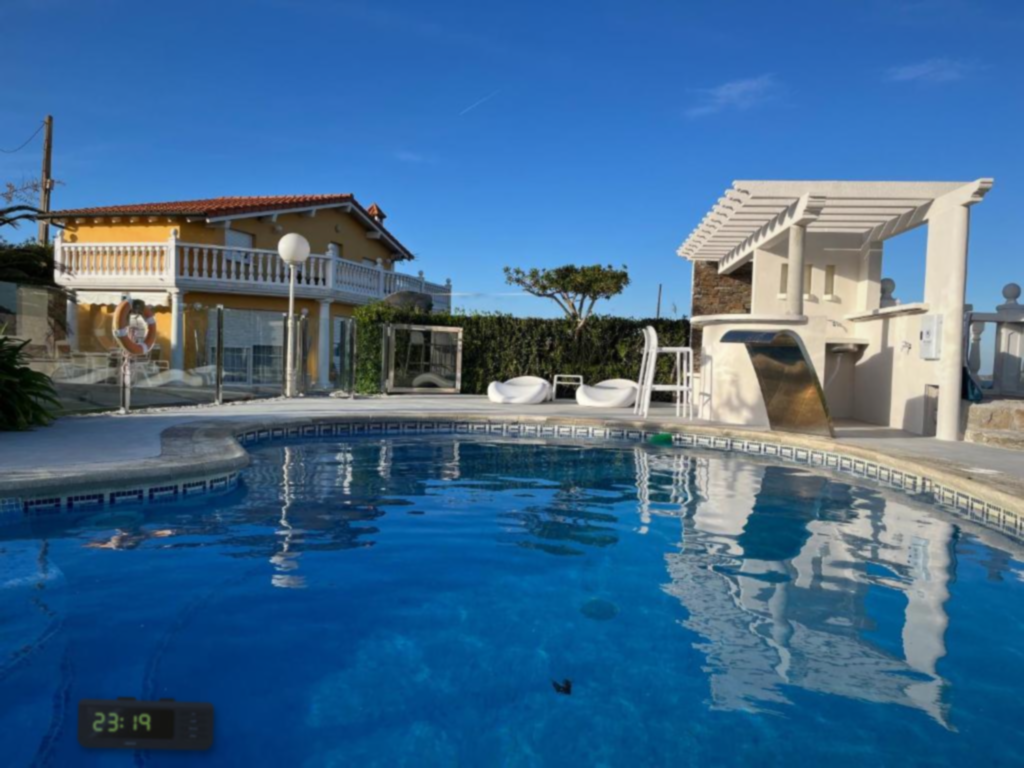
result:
{"hour": 23, "minute": 19}
